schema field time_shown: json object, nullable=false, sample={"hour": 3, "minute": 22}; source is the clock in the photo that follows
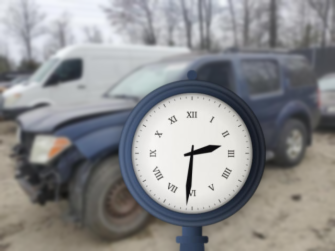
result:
{"hour": 2, "minute": 31}
